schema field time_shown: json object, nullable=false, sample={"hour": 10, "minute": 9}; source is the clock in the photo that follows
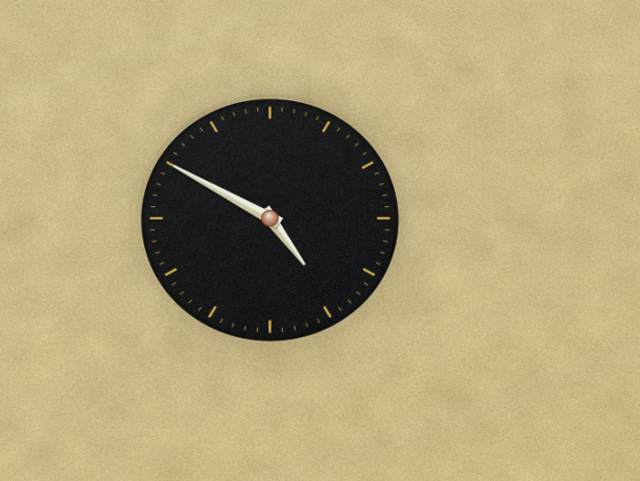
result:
{"hour": 4, "minute": 50}
